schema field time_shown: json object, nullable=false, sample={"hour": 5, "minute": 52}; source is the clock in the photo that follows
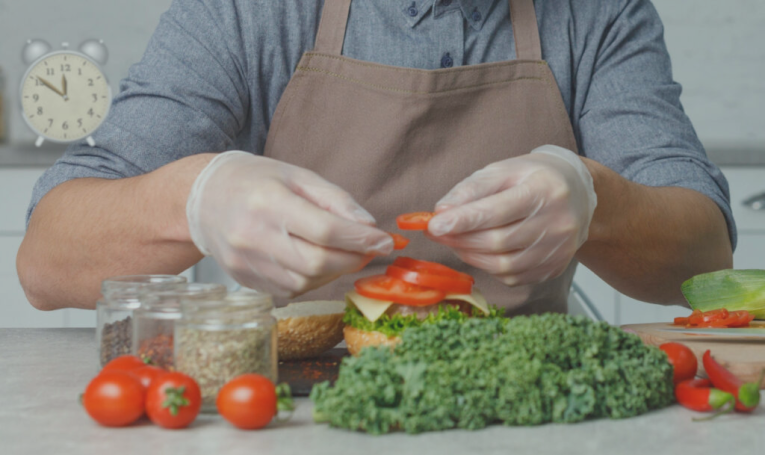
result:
{"hour": 11, "minute": 51}
